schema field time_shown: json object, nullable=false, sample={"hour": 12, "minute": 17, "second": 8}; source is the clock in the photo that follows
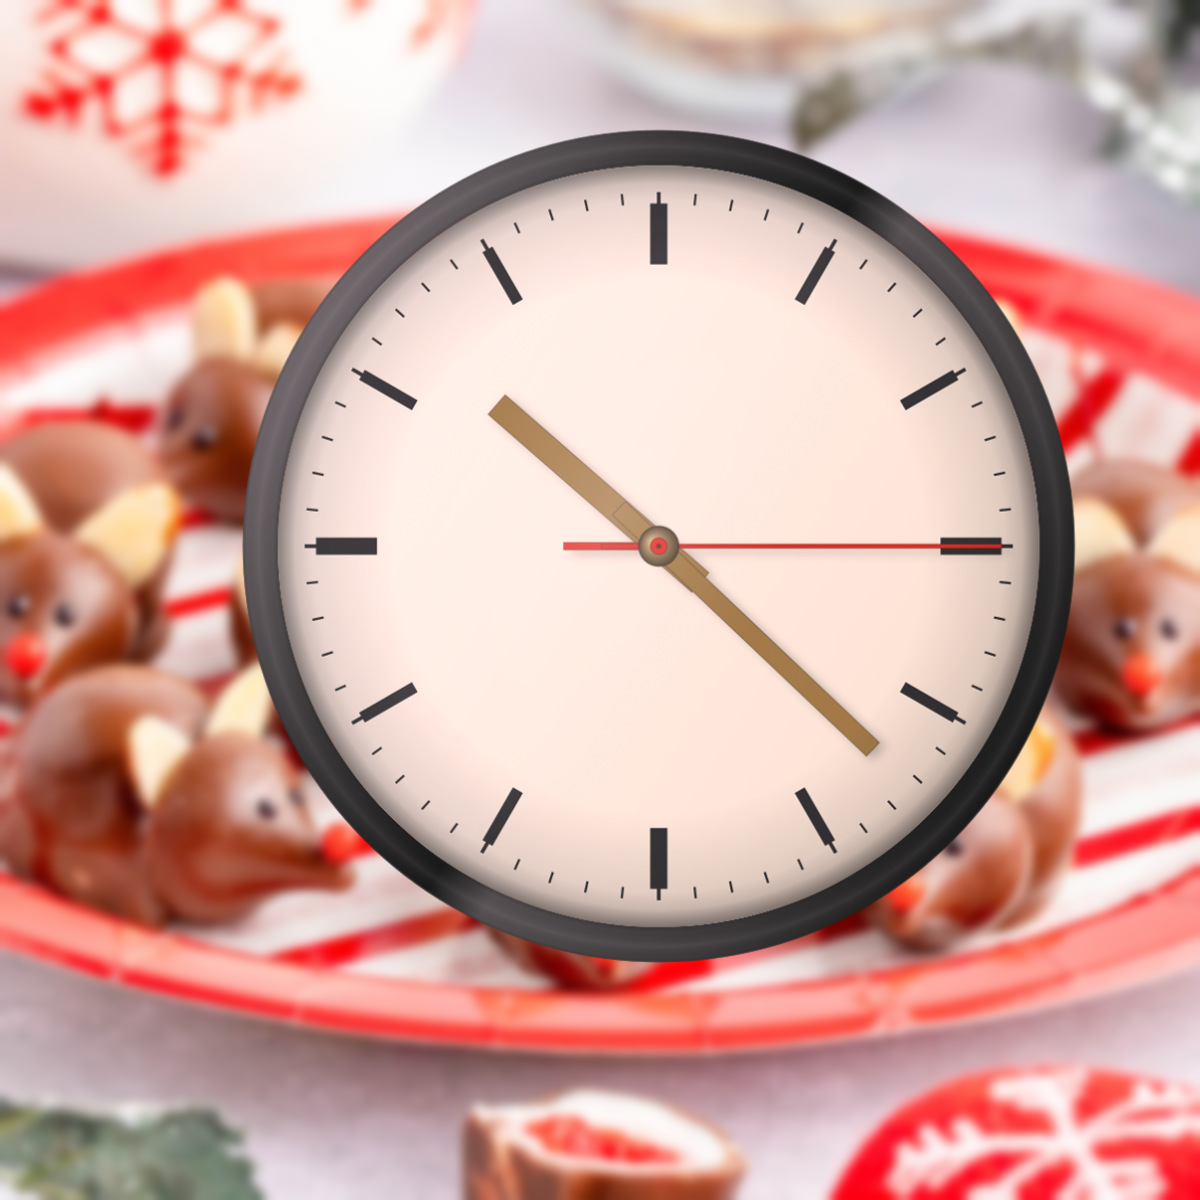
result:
{"hour": 10, "minute": 22, "second": 15}
